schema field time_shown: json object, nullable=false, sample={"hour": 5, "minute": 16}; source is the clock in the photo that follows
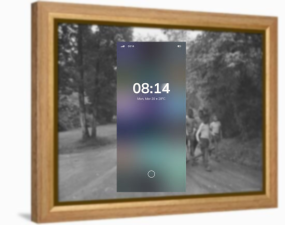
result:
{"hour": 8, "minute": 14}
